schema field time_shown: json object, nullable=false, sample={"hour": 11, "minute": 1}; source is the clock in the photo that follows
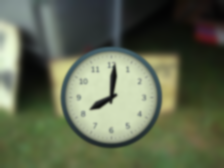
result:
{"hour": 8, "minute": 1}
